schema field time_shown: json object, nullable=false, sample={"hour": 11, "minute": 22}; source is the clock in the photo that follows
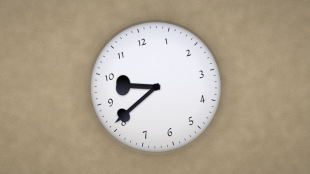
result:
{"hour": 9, "minute": 41}
